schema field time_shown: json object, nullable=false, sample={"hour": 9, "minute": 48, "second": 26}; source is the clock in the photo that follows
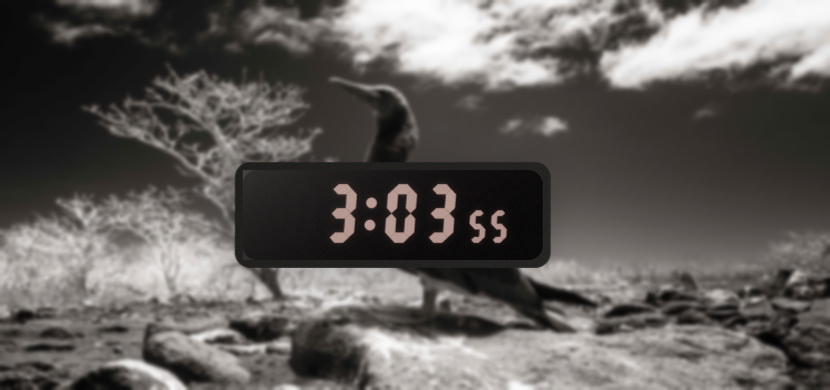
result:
{"hour": 3, "minute": 3, "second": 55}
